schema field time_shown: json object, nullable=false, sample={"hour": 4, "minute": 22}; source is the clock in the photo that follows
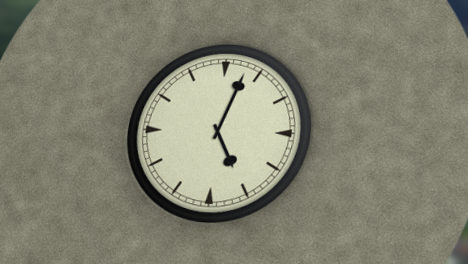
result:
{"hour": 5, "minute": 3}
